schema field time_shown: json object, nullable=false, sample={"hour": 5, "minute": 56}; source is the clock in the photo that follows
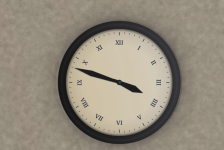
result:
{"hour": 3, "minute": 48}
